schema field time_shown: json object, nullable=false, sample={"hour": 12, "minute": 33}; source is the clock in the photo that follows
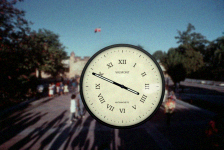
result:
{"hour": 3, "minute": 49}
